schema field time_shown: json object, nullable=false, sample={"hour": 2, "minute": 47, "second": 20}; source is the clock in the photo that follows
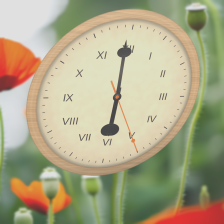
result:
{"hour": 5, "minute": 59, "second": 25}
